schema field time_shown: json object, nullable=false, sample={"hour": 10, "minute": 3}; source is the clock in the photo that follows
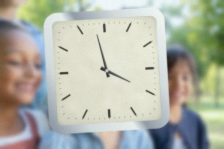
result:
{"hour": 3, "minute": 58}
